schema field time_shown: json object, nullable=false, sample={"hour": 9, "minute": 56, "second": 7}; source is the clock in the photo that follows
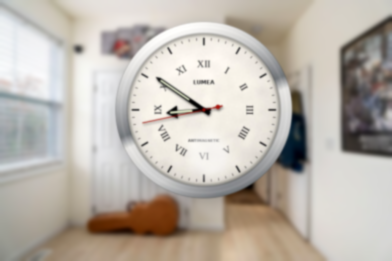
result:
{"hour": 8, "minute": 50, "second": 43}
